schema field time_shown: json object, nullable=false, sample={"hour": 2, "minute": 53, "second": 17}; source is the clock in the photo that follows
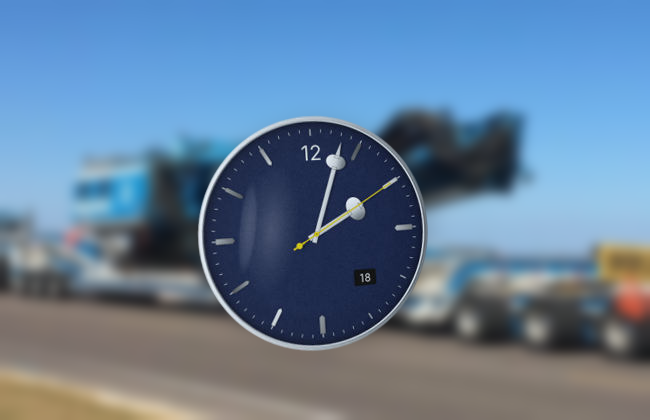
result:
{"hour": 2, "minute": 3, "second": 10}
